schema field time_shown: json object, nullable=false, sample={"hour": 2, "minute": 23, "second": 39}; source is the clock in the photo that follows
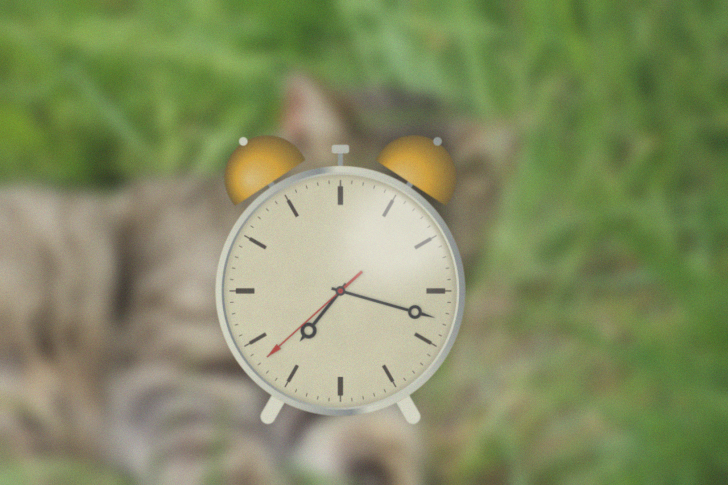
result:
{"hour": 7, "minute": 17, "second": 38}
